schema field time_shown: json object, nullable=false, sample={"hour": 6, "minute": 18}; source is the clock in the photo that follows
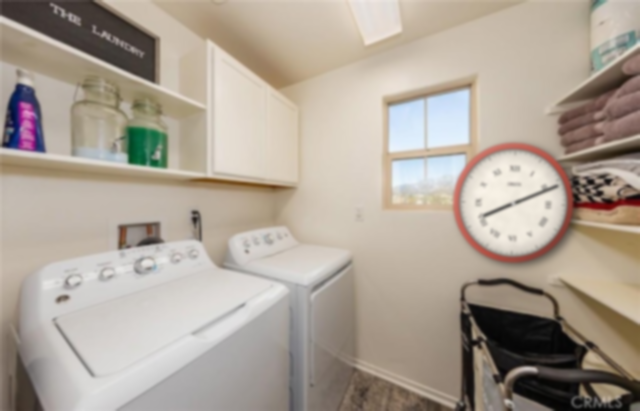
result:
{"hour": 8, "minute": 11}
